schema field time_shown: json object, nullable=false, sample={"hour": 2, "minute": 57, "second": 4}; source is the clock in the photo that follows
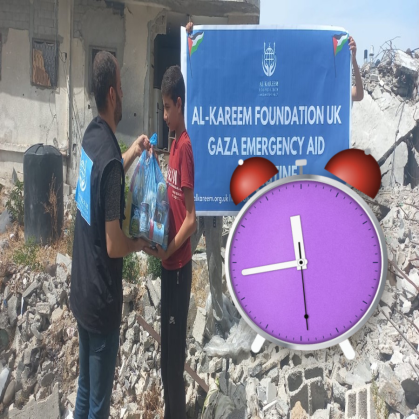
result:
{"hour": 11, "minute": 43, "second": 29}
